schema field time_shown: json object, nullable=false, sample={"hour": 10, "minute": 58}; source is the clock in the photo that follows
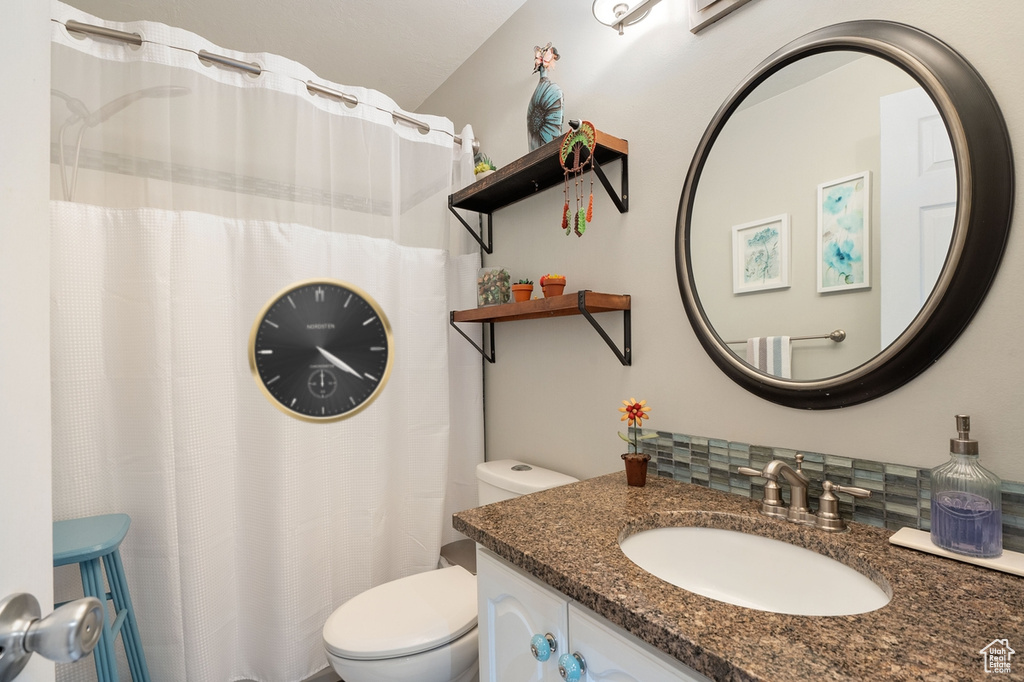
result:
{"hour": 4, "minute": 21}
